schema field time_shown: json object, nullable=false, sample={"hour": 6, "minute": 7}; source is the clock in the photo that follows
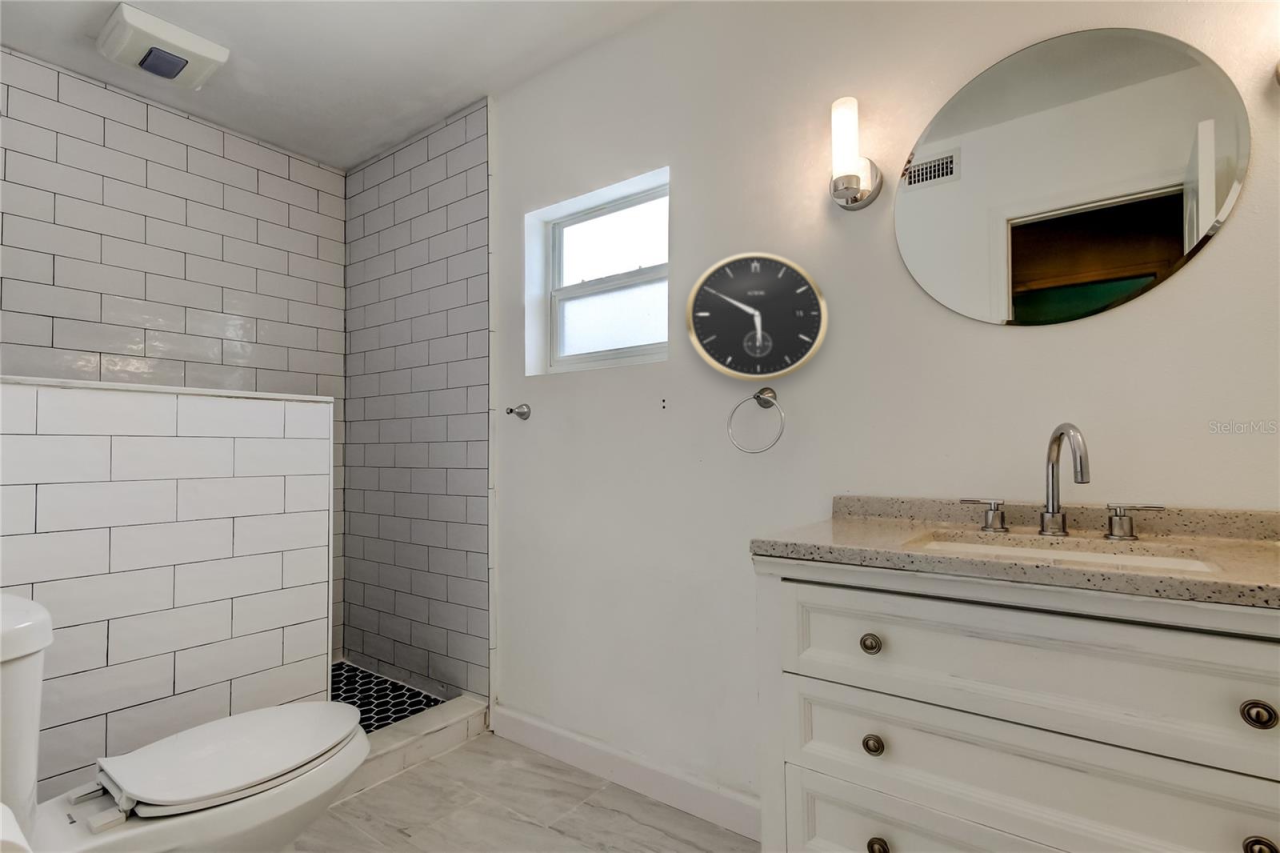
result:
{"hour": 5, "minute": 50}
